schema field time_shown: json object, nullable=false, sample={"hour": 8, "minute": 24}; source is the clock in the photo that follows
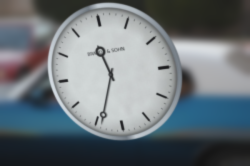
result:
{"hour": 11, "minute": 34}
